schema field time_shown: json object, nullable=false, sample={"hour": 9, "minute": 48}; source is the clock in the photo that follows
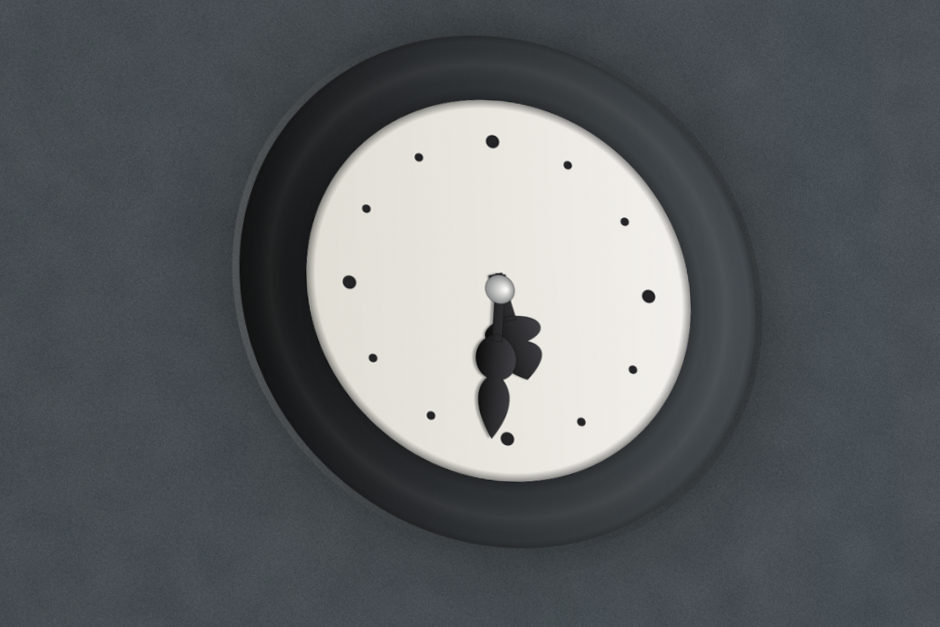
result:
{"hour": 5, "minute": 31}
